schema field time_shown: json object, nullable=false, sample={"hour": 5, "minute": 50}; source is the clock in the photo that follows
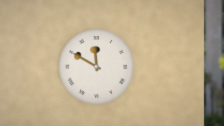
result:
{"hour": 11, "minute": 50}
